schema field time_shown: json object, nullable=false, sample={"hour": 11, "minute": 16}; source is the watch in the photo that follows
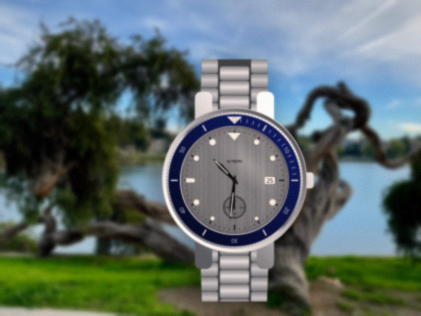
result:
{"hour": 10, "minute": 31}
